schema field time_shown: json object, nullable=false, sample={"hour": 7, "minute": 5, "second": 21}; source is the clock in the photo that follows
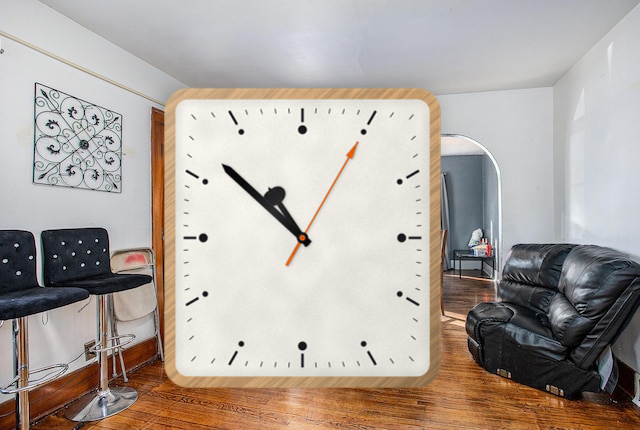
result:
{"hour": 10, "minute": 52, "second": 5}
